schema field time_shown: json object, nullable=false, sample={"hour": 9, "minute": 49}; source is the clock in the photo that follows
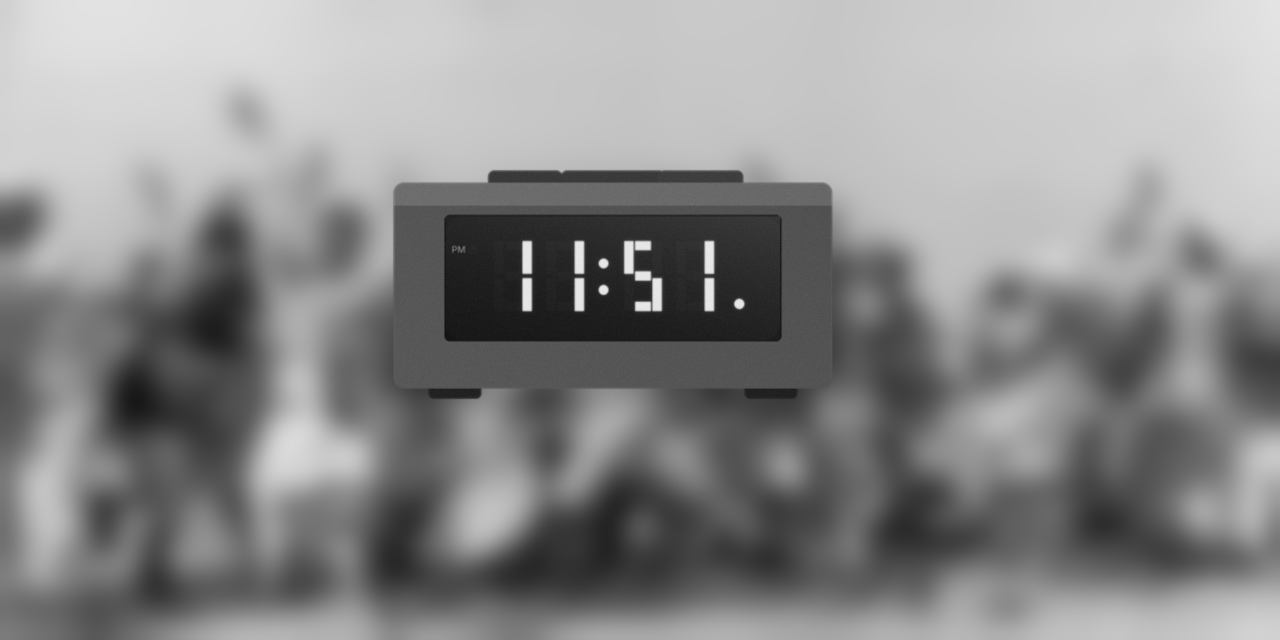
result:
{"hour": 11, "minute": 51}
